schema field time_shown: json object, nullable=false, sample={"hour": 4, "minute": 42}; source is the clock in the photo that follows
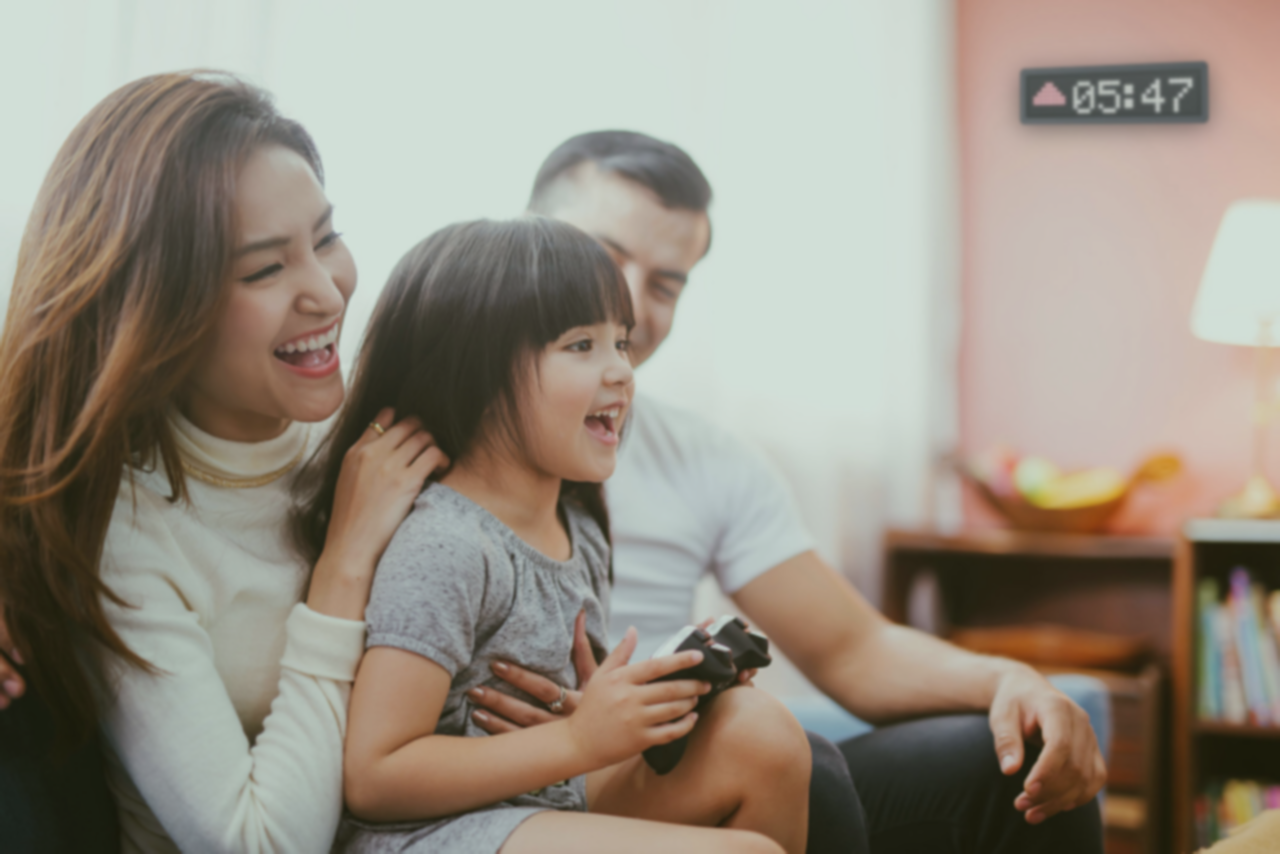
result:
{"hour": 5, "minute": 47}
